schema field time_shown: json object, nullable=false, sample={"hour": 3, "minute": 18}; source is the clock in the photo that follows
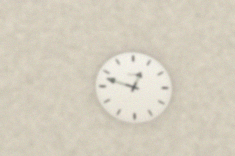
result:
{"hour": 12, "minute": 48}
